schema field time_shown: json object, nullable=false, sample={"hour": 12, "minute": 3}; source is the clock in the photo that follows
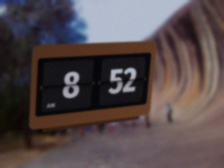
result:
{"hour": 8, "minute": 52}
